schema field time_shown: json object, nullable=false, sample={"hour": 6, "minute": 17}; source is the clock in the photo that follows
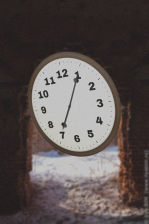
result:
{"hour": 7, "minute": 5}
